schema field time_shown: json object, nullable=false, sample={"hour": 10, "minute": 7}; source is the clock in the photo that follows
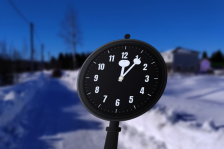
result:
{"hour": 12, "minute": 6}
